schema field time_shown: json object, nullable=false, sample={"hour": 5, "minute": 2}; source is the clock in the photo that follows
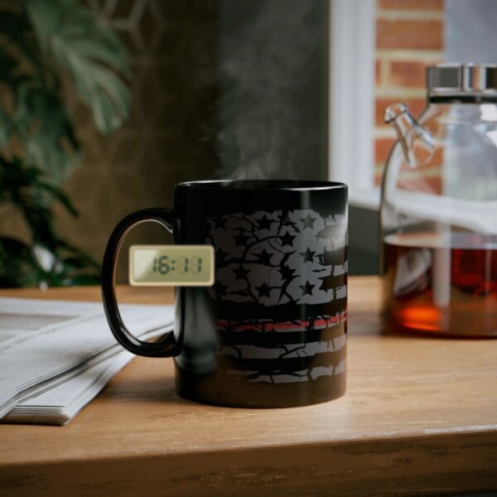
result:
{"hour": 16, "minute": 11}
